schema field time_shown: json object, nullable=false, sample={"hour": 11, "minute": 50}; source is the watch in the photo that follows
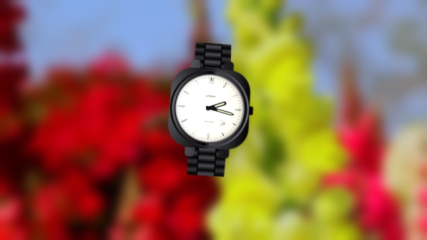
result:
{"hour": 2, "minute": 17}
